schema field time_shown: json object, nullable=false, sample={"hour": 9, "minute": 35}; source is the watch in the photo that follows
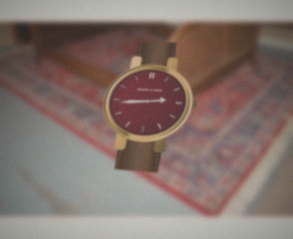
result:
{"hour": 2, "minute": 44}
